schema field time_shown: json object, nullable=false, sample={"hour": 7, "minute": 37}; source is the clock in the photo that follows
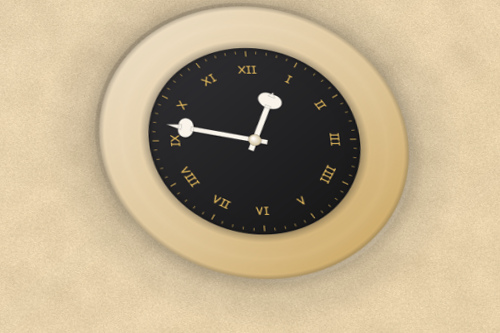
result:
{"hour": 12, "minute": 47}
